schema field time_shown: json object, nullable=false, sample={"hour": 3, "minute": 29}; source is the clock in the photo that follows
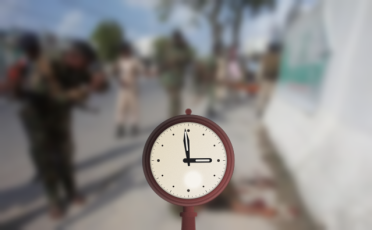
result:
{"hour": 2, "minute": 59}
